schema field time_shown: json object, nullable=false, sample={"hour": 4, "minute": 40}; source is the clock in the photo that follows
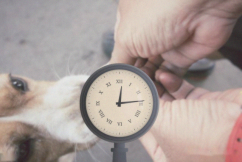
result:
{"hour": 12, "minute": 14}
